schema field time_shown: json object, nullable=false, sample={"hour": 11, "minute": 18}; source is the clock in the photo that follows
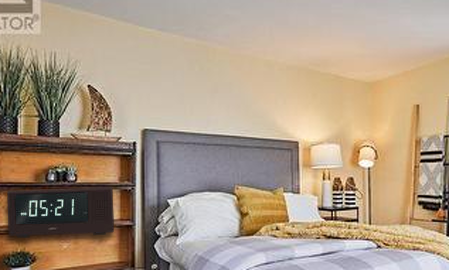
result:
{"hour": 5, "minute": 21}
